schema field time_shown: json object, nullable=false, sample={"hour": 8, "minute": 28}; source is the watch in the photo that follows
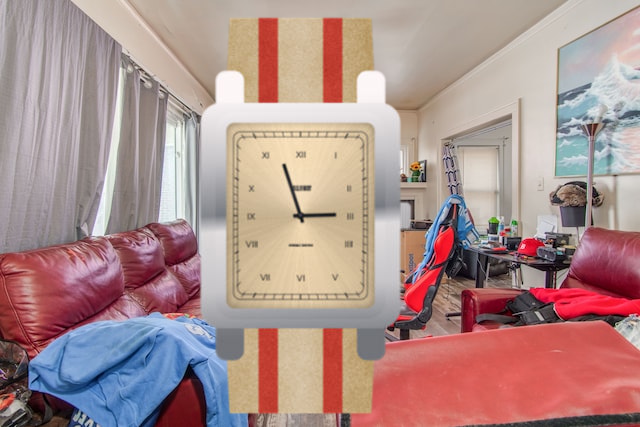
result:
{"hour": 2, "minute": 57}
